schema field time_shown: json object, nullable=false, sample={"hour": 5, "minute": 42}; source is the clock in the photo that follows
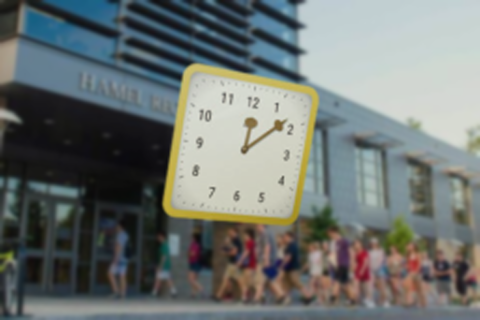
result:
{"hour": 12, "minute": 8}
